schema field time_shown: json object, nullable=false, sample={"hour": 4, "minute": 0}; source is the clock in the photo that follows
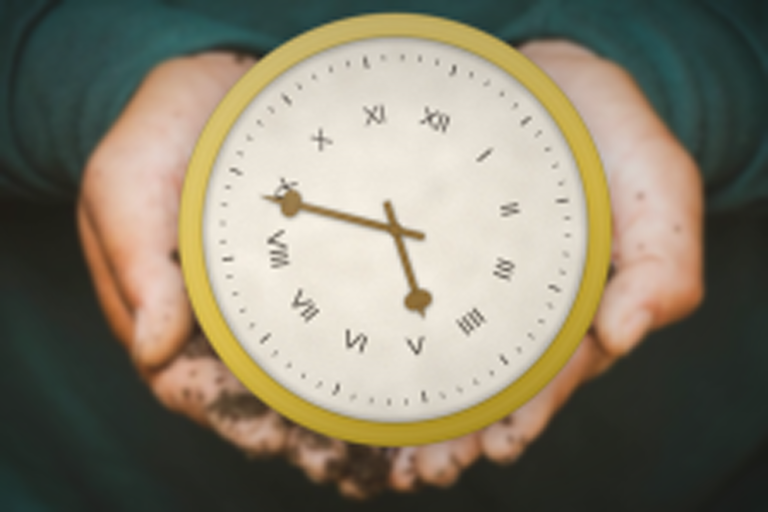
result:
{"hour": 4, "minute": 44}
